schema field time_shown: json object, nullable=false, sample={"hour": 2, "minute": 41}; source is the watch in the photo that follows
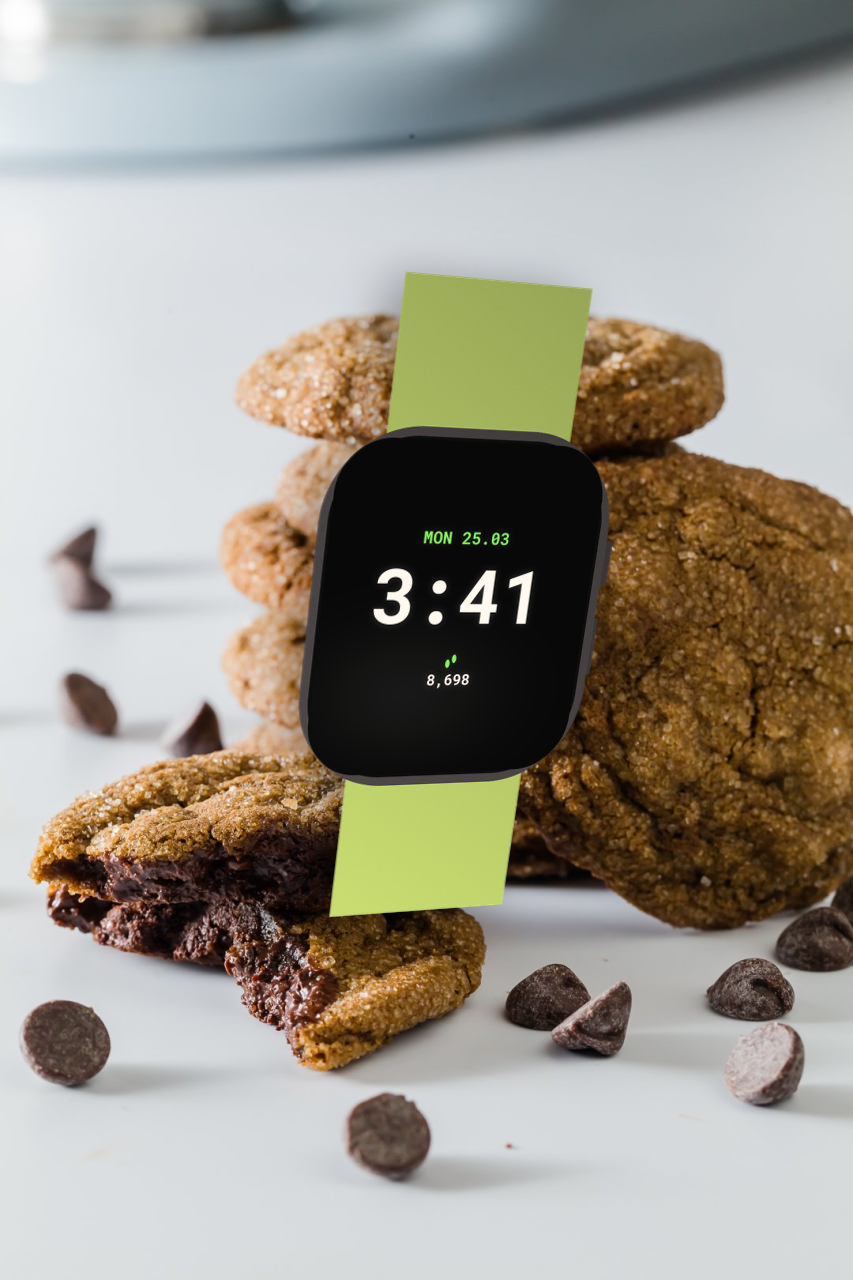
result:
{"hour": 3, "minute": 41}
